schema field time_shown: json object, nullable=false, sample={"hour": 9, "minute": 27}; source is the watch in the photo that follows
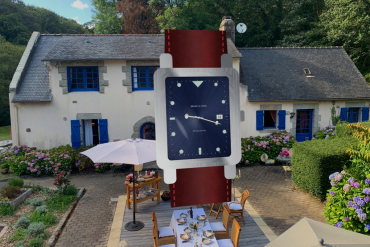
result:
{"hour": 9, "minute": 18}
